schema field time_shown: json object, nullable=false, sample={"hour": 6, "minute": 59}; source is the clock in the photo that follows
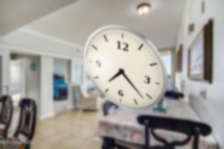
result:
{"hour": 7, "minute": 22}
